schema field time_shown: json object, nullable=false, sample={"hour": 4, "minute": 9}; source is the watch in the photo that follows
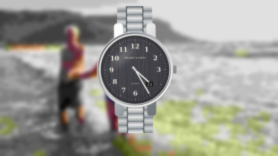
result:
{"hour": 4, "minute": 25}
